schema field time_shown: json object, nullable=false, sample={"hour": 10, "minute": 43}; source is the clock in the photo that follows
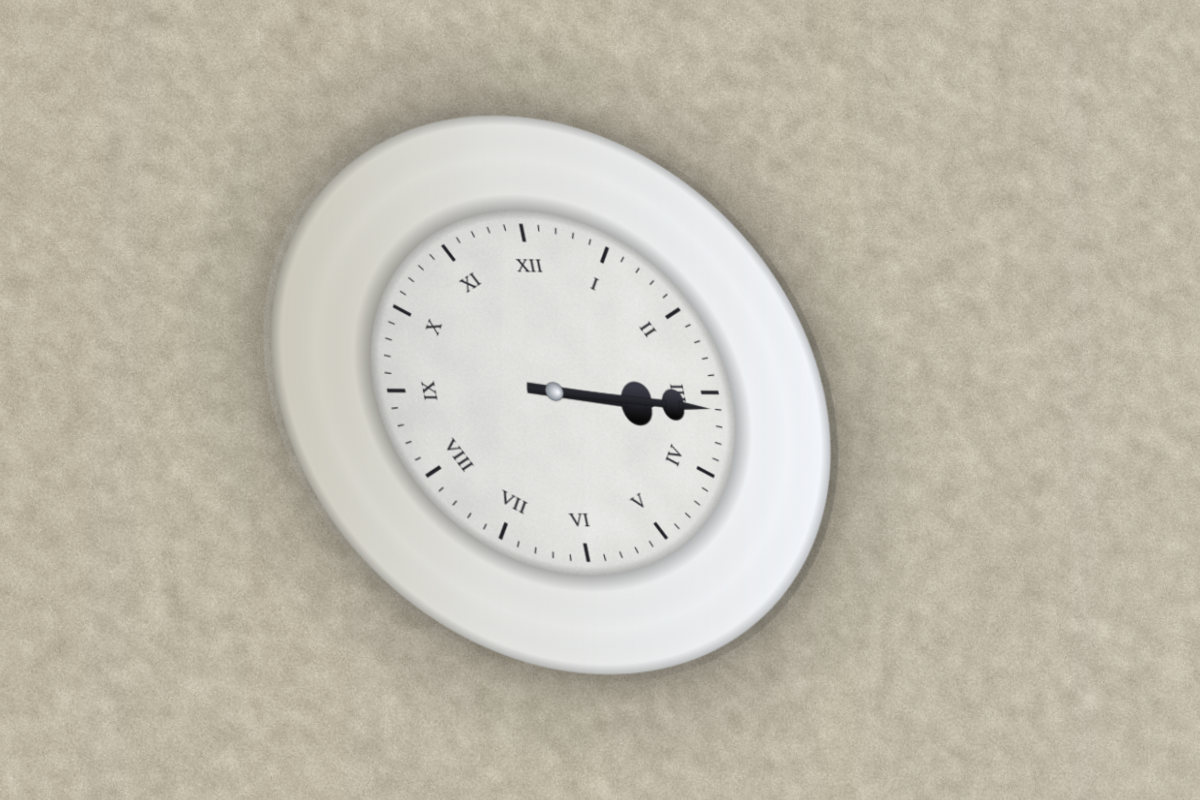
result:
{"hour": 3, "minute": 16}
